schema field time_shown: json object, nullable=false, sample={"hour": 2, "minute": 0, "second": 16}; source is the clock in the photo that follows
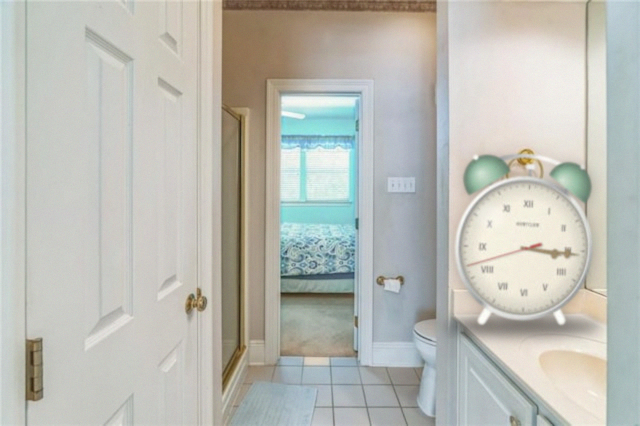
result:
{"hour": 3, "minute": 15, "second": 42}
